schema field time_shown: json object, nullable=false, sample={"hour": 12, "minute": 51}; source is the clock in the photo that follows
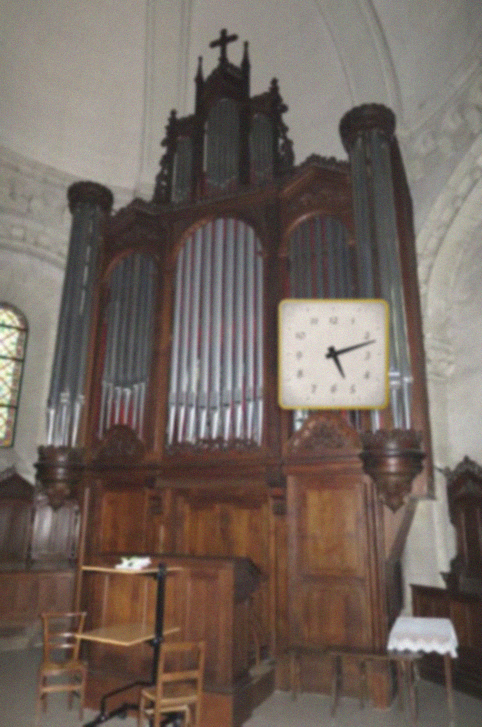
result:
{"hour": 5, "minute": 12}
